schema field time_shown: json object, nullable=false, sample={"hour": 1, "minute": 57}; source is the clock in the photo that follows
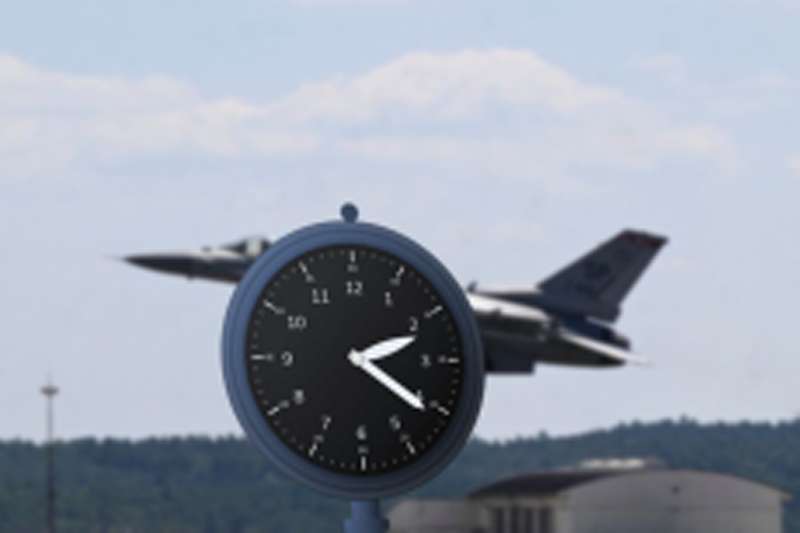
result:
{"hour": 2, "minute": 21}
